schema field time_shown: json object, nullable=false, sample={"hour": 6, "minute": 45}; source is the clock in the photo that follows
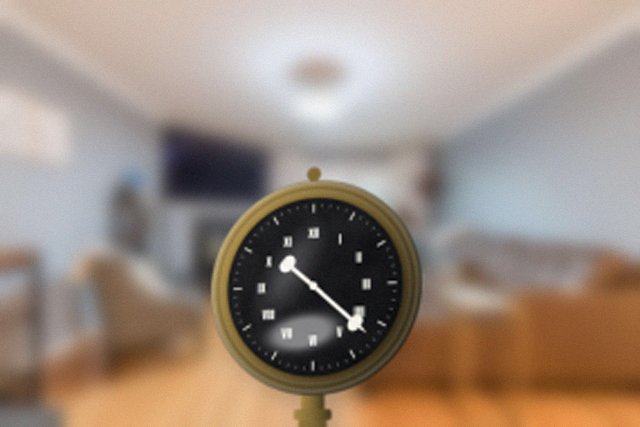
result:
{"hour": 10, "minute": 22}
